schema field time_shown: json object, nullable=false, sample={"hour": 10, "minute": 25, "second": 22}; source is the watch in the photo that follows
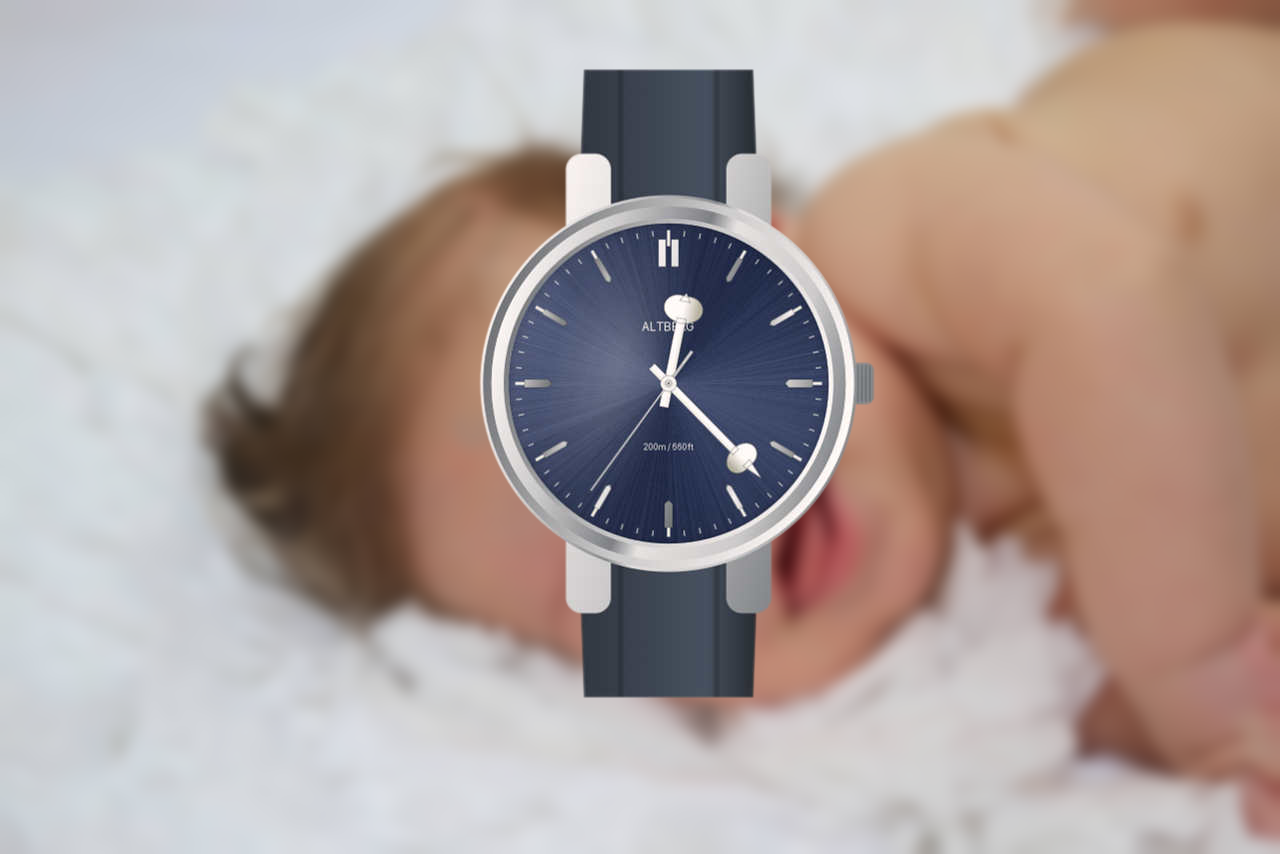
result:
{"hour": 12, "minute": 22, "second": 36}
